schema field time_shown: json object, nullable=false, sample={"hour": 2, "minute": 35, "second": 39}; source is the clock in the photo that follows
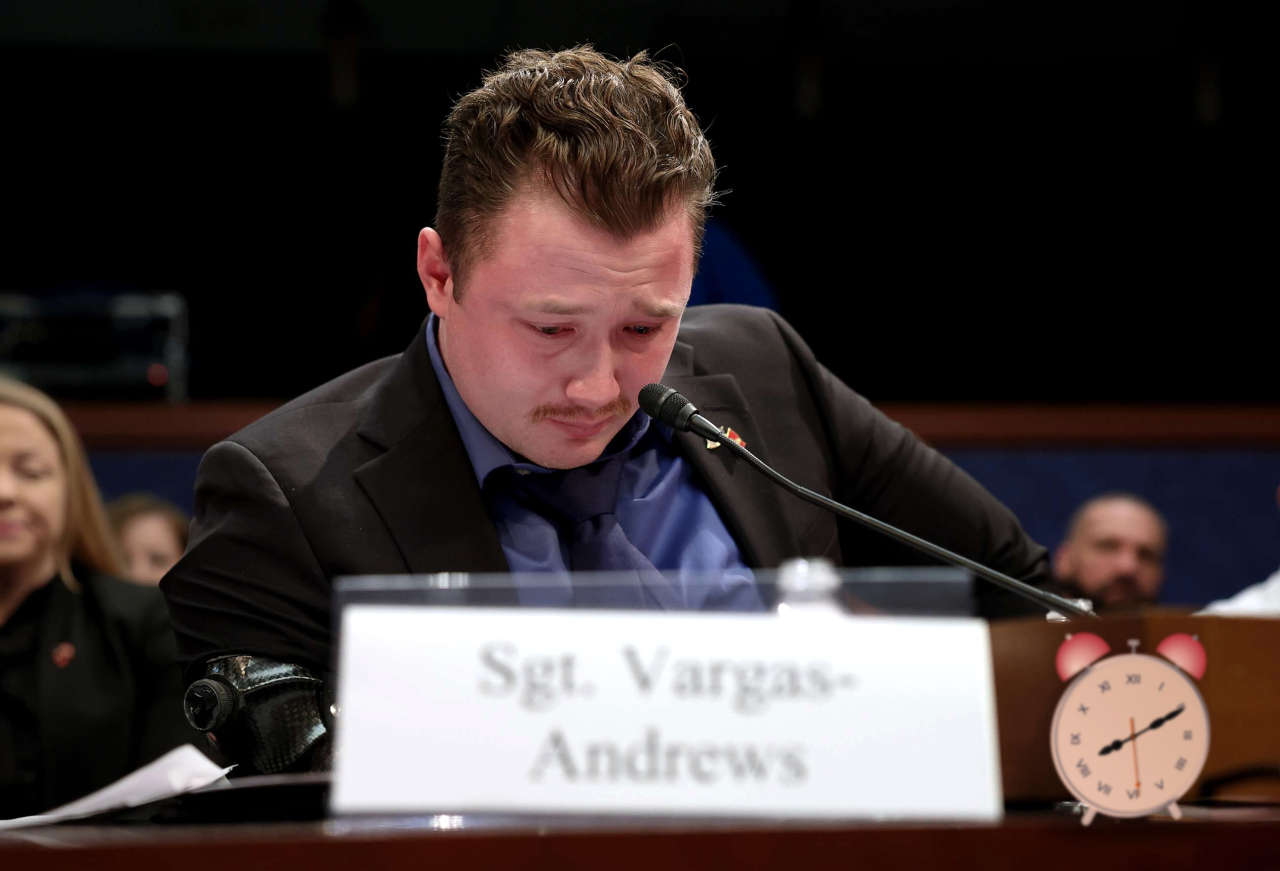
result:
{"hour": 8, "minute": 10, "second": 29}
